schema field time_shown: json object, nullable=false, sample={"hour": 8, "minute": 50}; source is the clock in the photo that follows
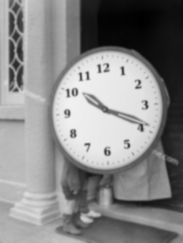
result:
{"hour": 10, "minute": 19}
